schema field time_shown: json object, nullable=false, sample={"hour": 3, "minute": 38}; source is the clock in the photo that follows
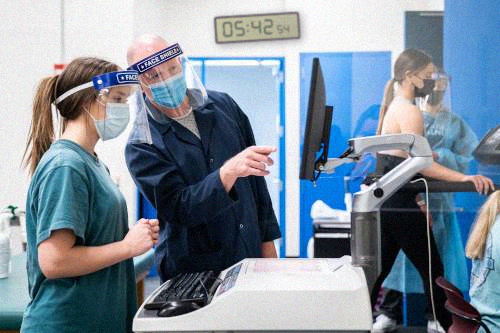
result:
{"hour": 5, "minute": 42}
